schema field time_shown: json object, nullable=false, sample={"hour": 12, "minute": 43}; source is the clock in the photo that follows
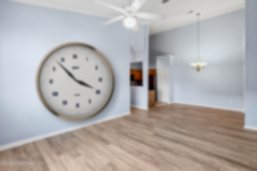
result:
{"hour": 3, "minute": 53}
